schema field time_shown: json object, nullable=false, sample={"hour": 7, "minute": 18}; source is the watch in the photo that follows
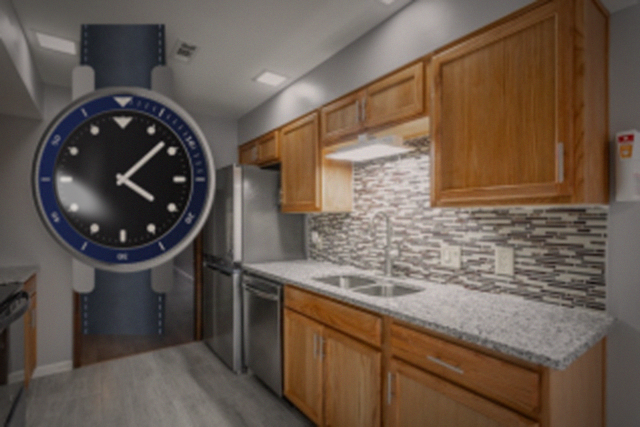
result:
{"hour": 4, "minute": 8}
